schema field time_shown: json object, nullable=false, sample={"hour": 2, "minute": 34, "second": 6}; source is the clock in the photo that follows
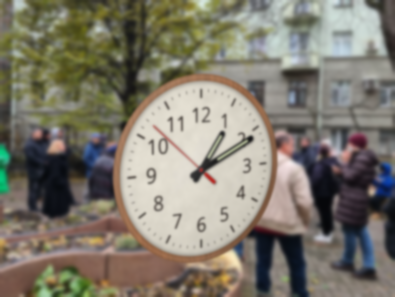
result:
{"hour": 1, "minute": 10, "second": 52}
